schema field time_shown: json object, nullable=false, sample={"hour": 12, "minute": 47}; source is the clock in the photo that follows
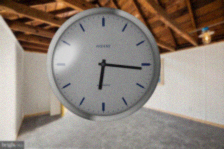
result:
{"hour": 6, "minute": 16}
